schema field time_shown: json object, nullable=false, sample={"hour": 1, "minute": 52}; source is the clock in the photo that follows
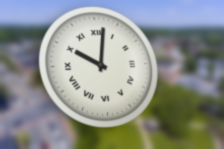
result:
{"hour": 10, "minute": 2}
